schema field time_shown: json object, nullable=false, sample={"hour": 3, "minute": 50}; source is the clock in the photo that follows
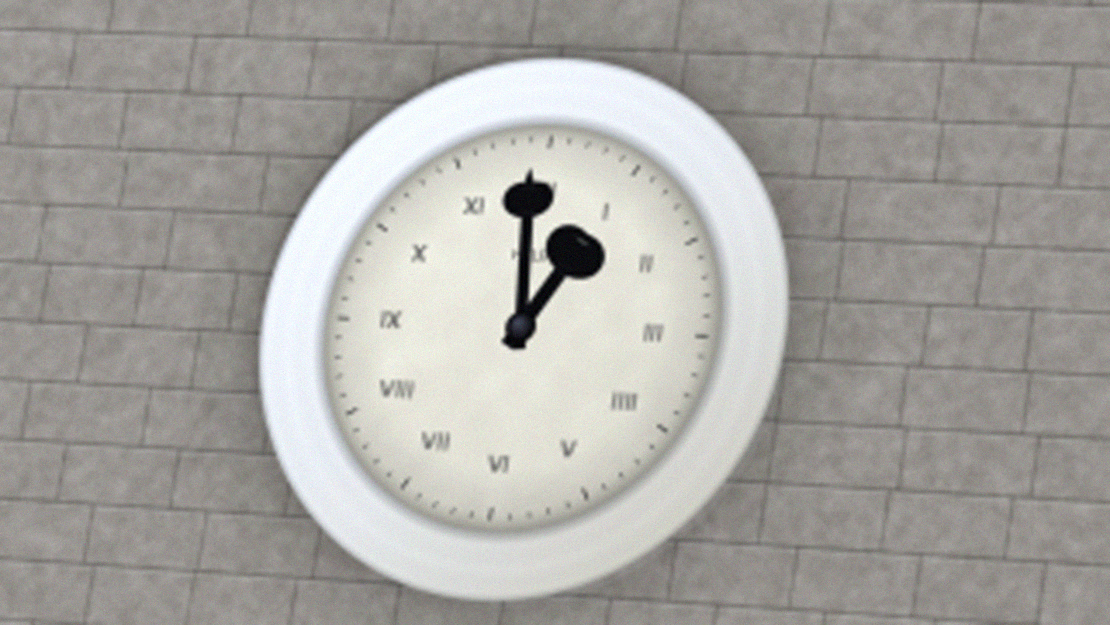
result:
{"hour": 12, "minute": 59}
